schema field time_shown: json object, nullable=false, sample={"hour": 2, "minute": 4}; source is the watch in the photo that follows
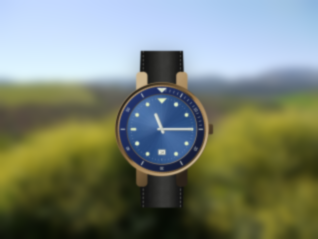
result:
{"hour": 11, "minute": 15}
